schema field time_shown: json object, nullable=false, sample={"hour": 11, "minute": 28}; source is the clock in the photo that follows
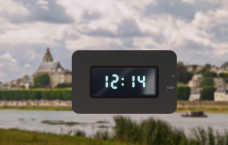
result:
{"hour": 12, "minute": 14}
